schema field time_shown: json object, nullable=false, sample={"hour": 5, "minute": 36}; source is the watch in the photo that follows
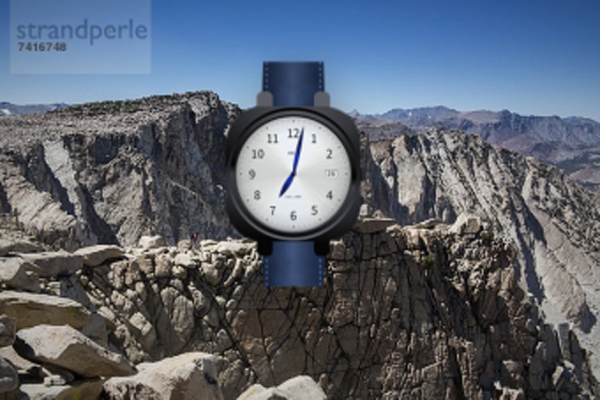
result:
{"hour": 7, "minute": 2}
